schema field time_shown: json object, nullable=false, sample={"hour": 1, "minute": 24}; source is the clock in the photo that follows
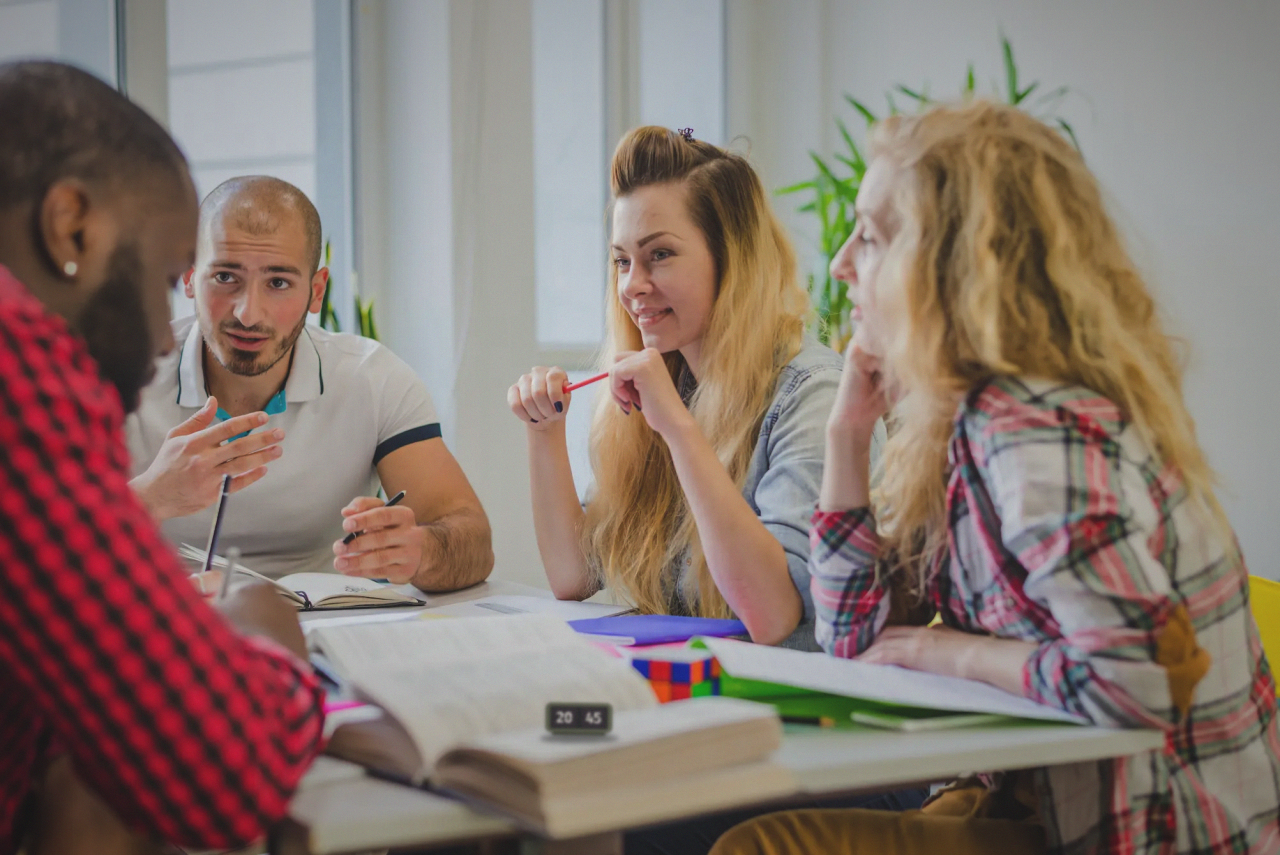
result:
{"hour": 20, "minute": 45}
